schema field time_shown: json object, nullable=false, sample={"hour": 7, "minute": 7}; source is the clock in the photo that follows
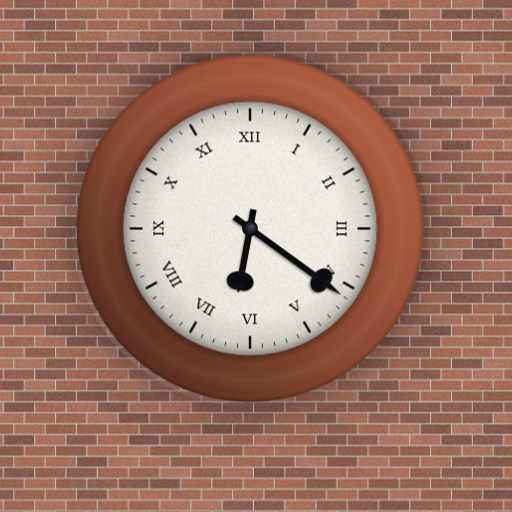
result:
{"hour": 6, "minute": 21}
